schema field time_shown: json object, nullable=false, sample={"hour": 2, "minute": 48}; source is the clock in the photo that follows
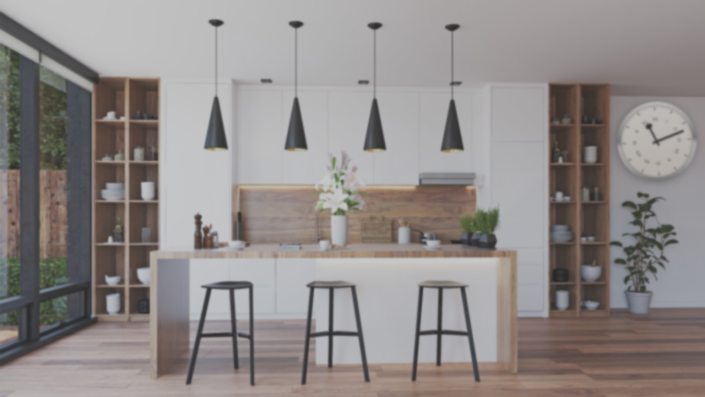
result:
{"hour": 11, "minute": 12}
